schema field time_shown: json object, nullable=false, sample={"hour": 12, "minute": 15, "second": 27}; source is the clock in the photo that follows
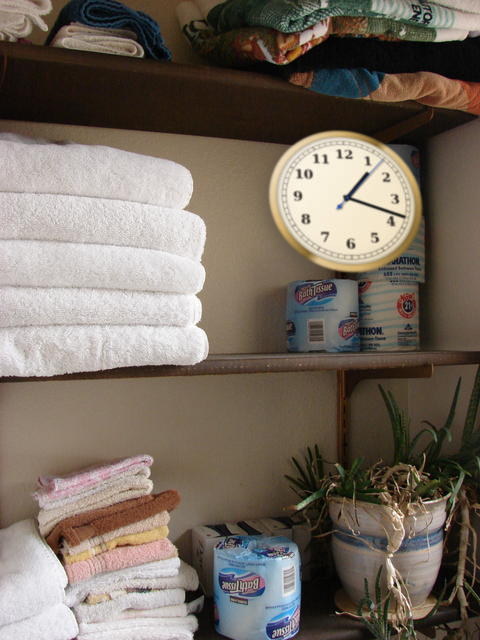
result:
{"hour": 1, "minute": 18, "second": 7}
